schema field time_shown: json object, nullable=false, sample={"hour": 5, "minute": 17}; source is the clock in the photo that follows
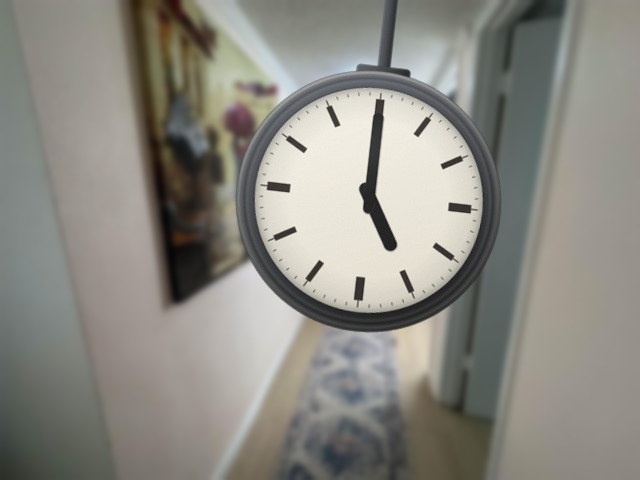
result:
{"hour": 5, "minute": 0}
